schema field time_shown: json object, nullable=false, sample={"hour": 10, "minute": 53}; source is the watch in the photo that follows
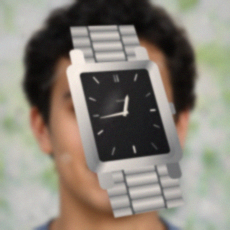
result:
{"hour": 12, "minute": 44}
